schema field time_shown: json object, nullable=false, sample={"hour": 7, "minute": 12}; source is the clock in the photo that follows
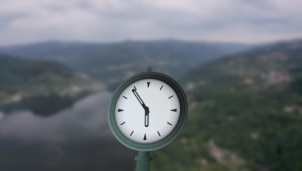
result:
{"hour": 5, "minute": 54}
